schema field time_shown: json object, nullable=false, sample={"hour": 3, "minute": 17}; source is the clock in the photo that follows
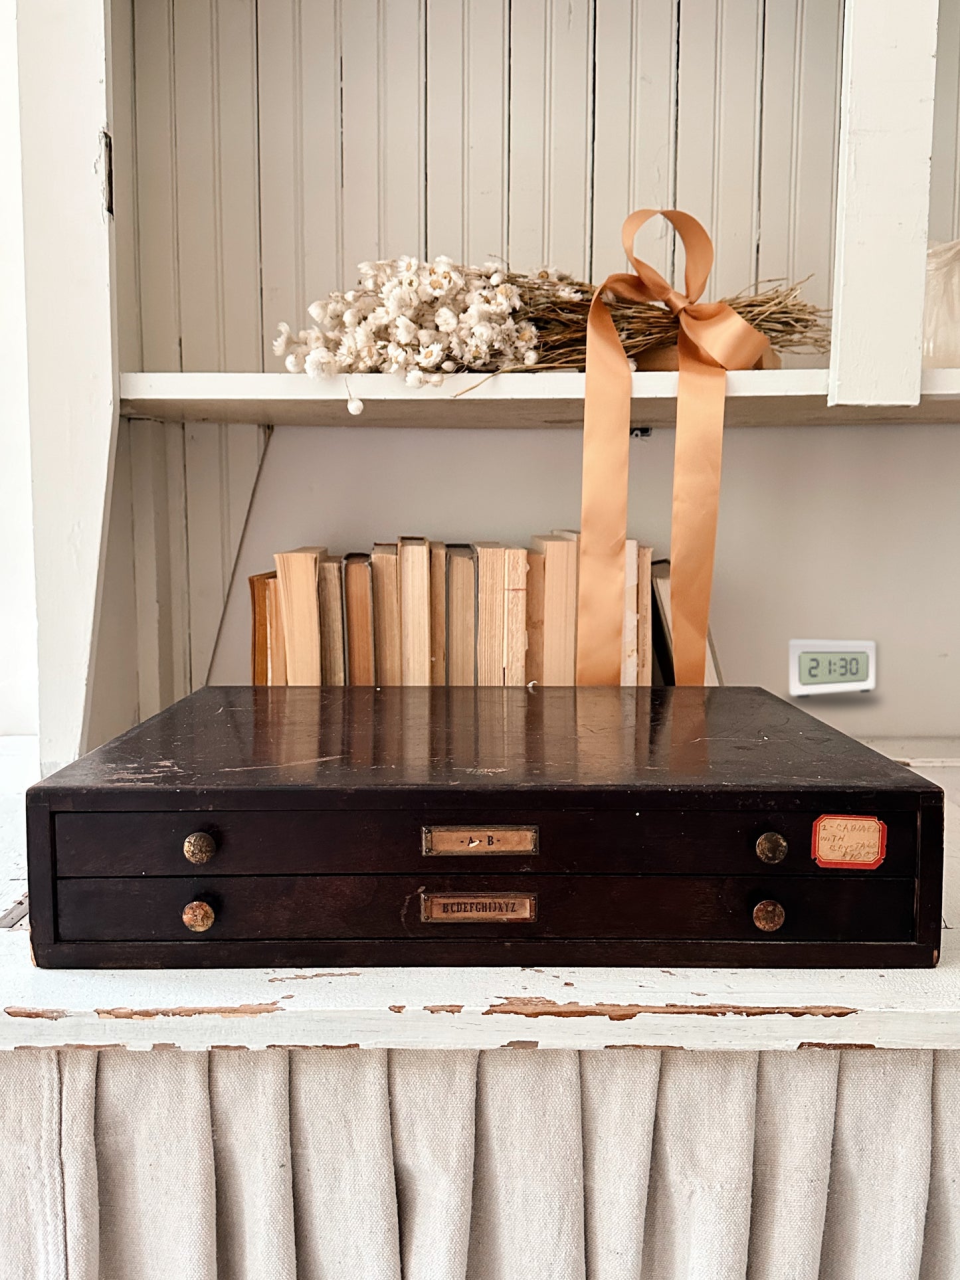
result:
{"hour": 21, "minute": 30}
